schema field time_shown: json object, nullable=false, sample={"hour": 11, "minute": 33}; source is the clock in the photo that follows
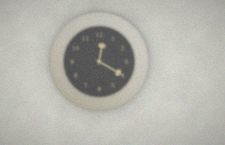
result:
{"hour": 12, "minute": 20}
